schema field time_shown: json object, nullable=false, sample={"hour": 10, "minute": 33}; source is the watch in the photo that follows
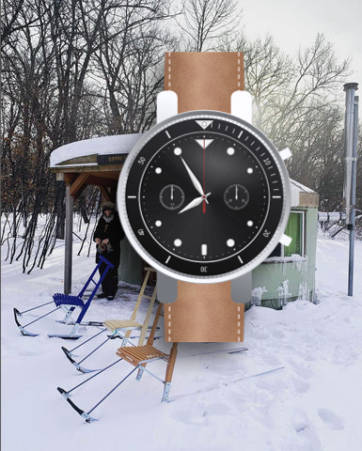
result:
{"hour": 7, "minute": 55}
